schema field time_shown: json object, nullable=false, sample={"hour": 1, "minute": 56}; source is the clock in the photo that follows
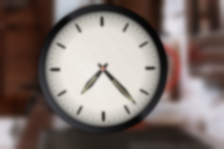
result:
{"hour": 7, "minute": 23}
